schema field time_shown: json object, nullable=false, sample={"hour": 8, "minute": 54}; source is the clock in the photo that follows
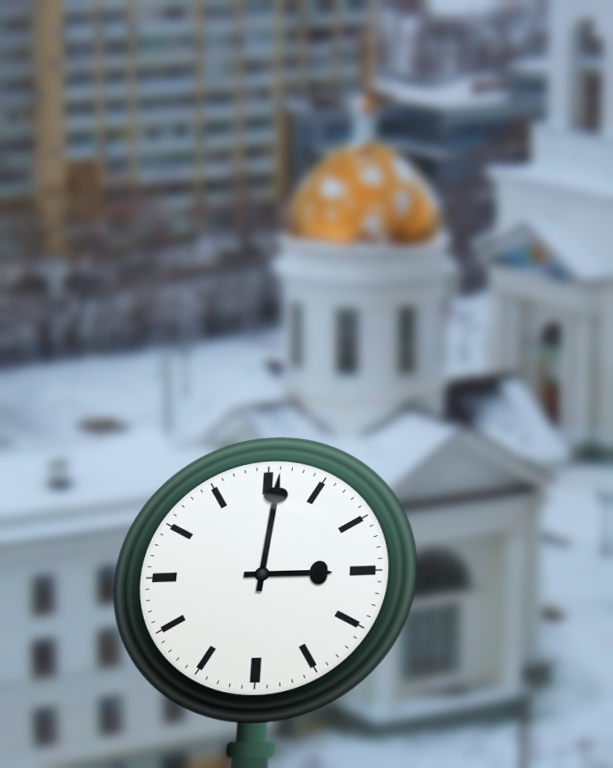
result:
{"hour": 3, "minute": 1}
